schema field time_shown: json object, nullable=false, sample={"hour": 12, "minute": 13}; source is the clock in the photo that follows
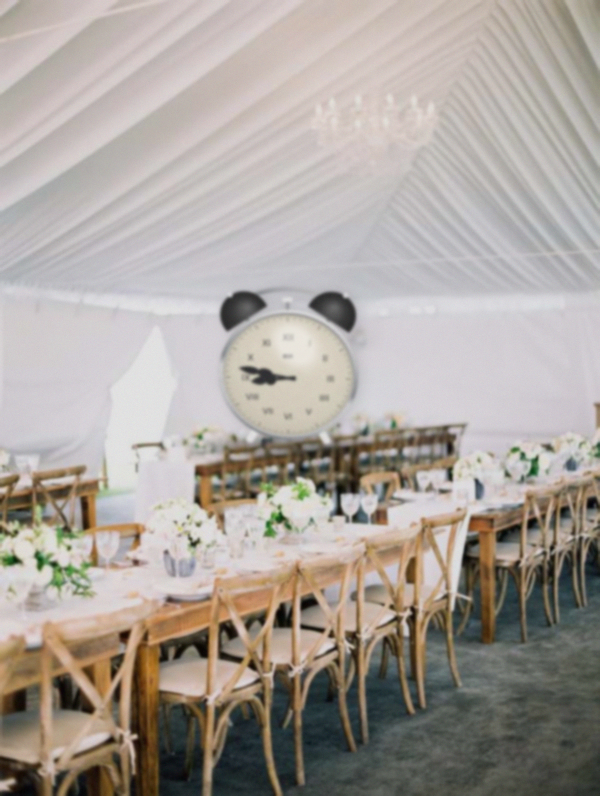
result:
{"hour": 8, "minute": 47}
